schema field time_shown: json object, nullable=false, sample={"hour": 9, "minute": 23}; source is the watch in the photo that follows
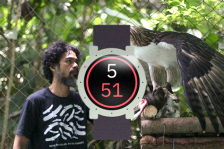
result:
{"hour": 5, "minute": 51}
